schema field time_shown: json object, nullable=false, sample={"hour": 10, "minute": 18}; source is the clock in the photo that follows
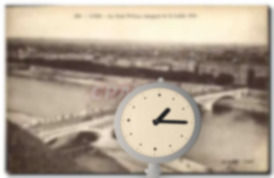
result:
{"hour": 1, "minute": 15}
